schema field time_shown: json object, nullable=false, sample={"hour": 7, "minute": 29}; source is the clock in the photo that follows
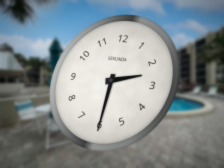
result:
{"hour": 2, "minute": 30}
